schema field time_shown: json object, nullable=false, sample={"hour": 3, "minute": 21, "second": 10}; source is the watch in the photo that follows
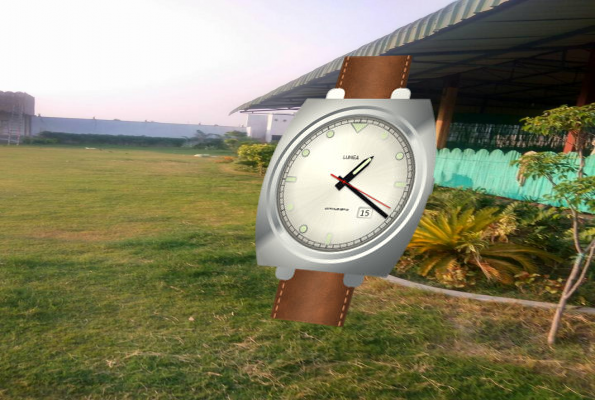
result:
{"hour": 1, "minute": 20, "second": 19}
